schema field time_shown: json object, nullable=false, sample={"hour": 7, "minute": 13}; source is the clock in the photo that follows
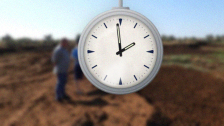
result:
{"hour": 1, "minute": 59}
